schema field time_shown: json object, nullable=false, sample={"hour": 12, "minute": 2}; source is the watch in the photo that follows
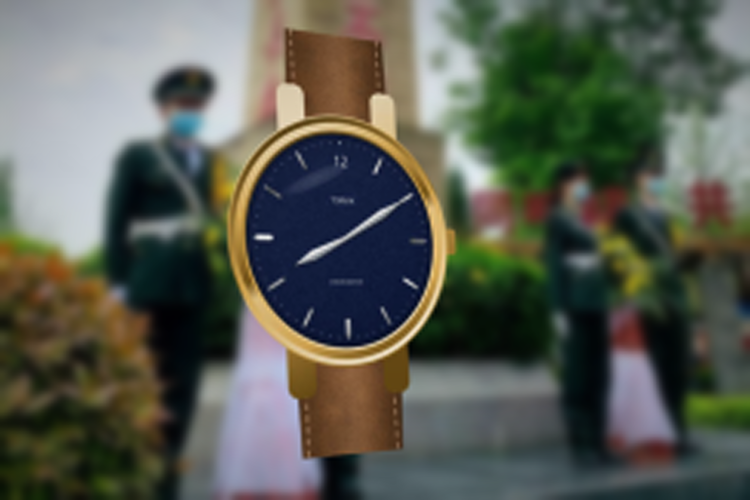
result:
{"hour": 8, "minute": 10}
